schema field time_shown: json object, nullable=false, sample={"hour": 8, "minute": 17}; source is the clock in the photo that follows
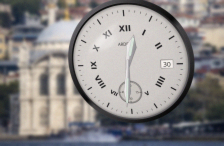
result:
{"hour": 12, "minute": 31}
